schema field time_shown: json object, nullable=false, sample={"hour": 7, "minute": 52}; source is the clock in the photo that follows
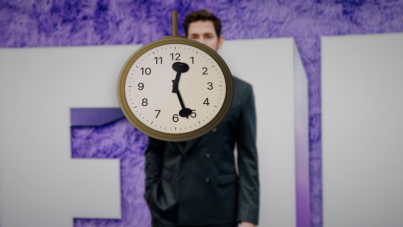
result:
{"hour": 12, "minute": 27}
